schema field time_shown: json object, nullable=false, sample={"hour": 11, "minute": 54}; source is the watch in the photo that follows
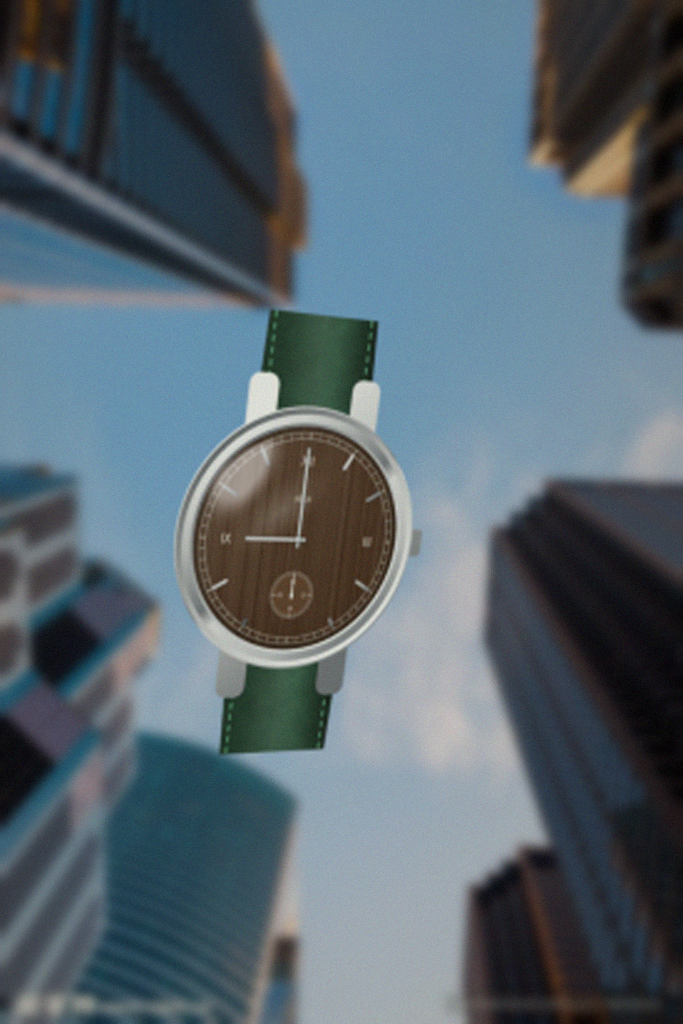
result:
{"hour": 9, "minute": 0}
